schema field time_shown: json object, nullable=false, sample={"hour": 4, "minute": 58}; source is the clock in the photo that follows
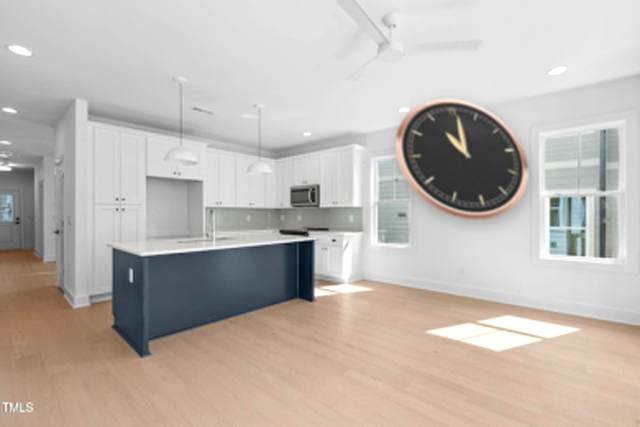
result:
{"hour": 11, "minute": 1}
